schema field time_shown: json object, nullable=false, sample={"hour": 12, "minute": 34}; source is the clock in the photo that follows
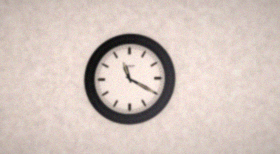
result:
{"hour": 11, "minute": 20}
